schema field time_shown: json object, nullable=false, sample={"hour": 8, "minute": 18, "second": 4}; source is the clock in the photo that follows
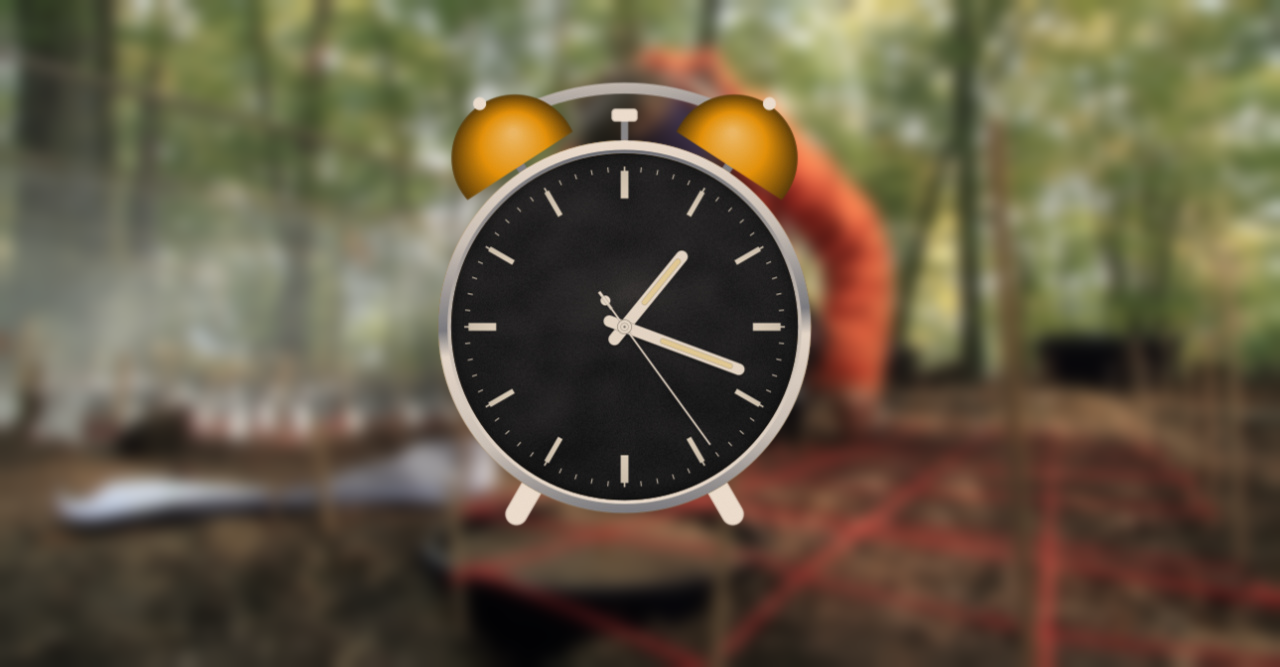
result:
{"hour": 1, "minute": 18, "second": 24}
